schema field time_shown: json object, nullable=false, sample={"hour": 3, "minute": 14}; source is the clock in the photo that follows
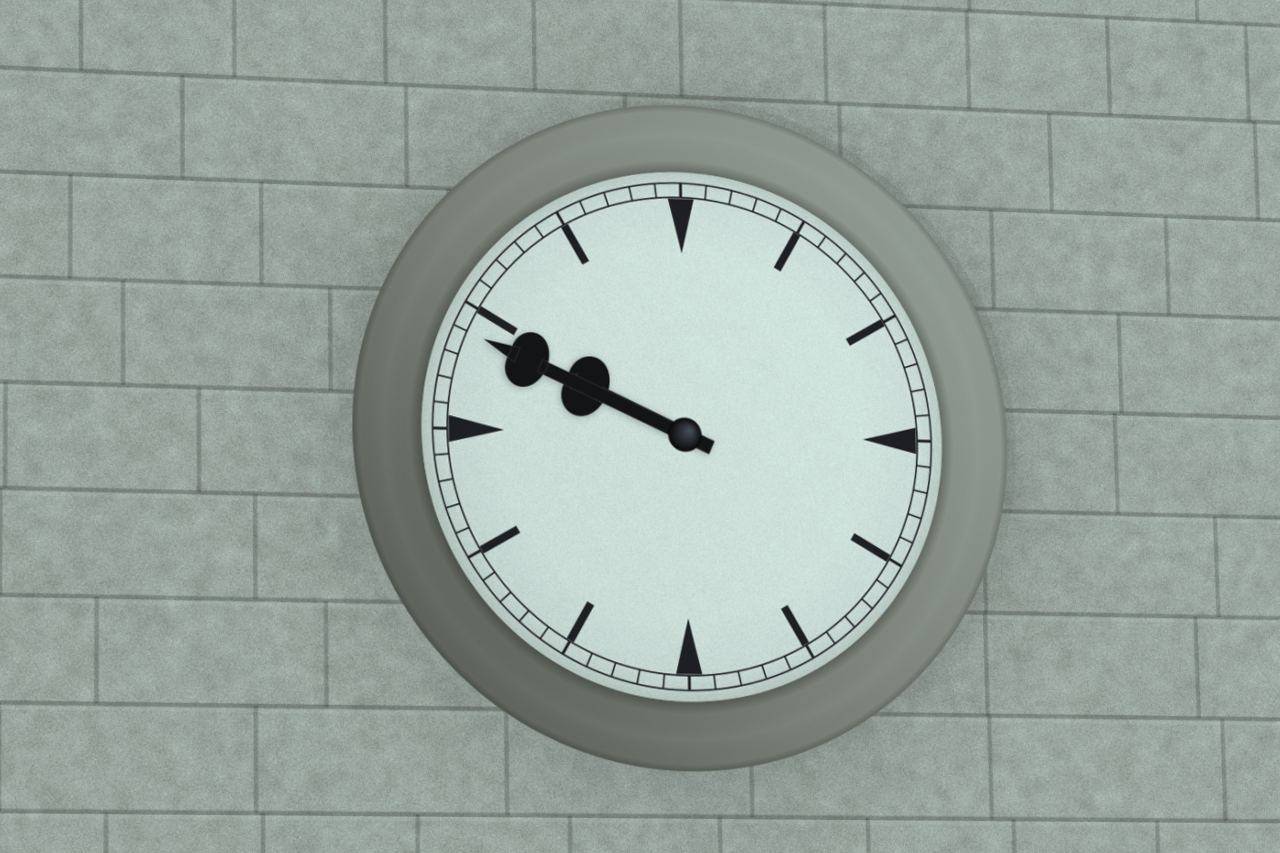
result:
{"hour": 9, "minute": 49}
